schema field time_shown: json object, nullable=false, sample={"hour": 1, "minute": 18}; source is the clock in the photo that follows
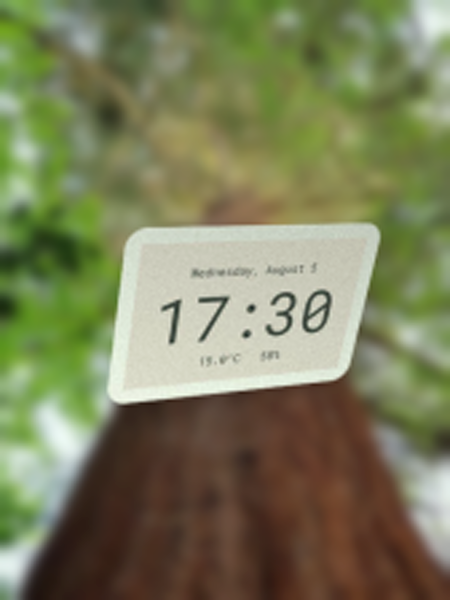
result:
{"hour": 17, "minute": 30}
